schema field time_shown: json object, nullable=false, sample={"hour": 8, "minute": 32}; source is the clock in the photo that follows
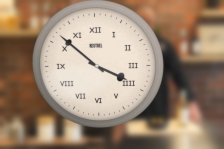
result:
{"hour": 3, "minute": 52}
